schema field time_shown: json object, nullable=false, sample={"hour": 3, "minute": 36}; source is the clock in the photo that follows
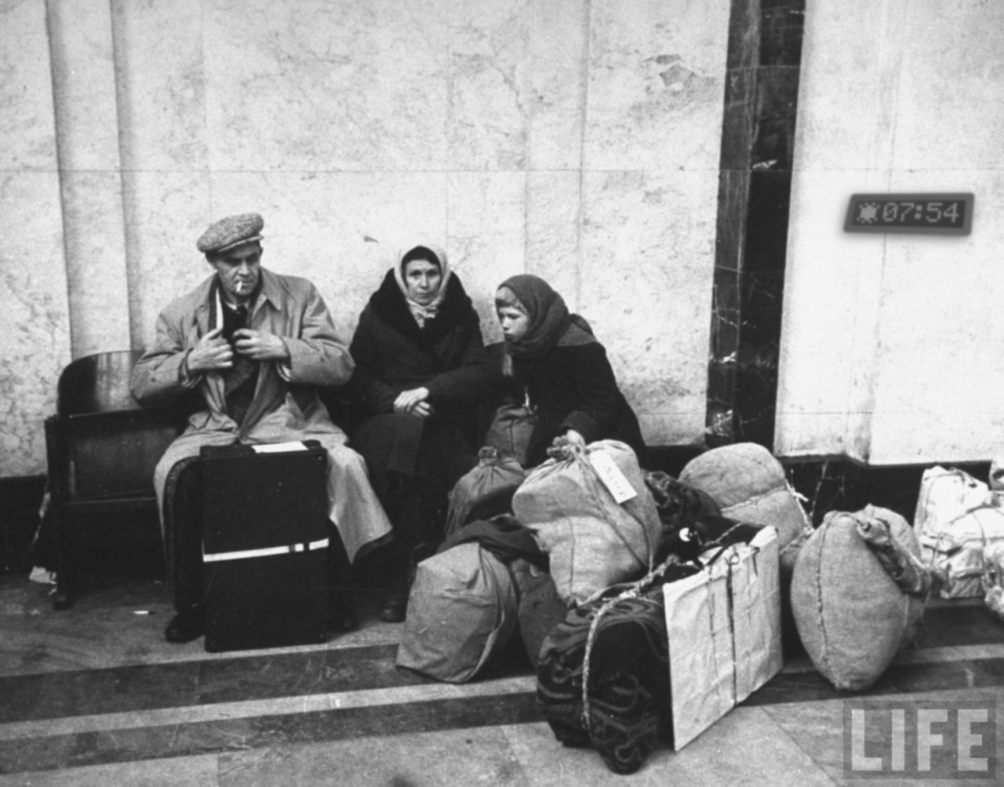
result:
{"hour": 7, "minute": 54}
